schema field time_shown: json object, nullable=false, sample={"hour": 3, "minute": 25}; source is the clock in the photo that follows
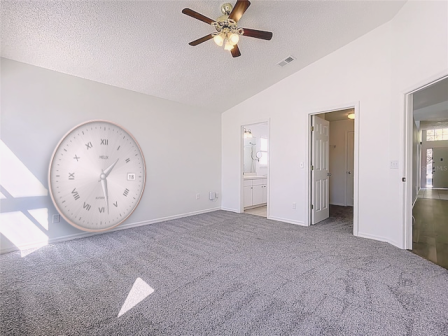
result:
{"hour": 1, "minute": 28}
